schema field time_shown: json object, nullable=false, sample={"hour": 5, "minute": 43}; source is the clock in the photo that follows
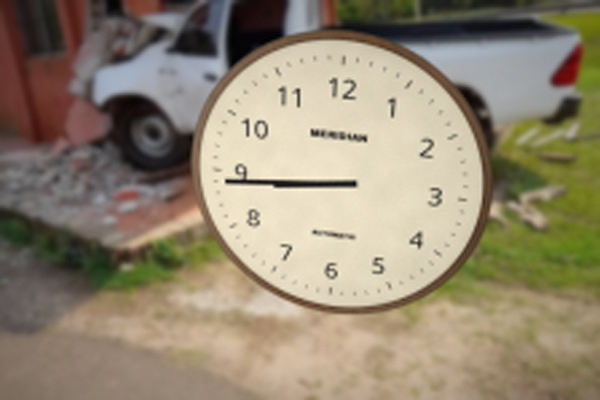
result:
{"hour": 8, "minute": 44}
